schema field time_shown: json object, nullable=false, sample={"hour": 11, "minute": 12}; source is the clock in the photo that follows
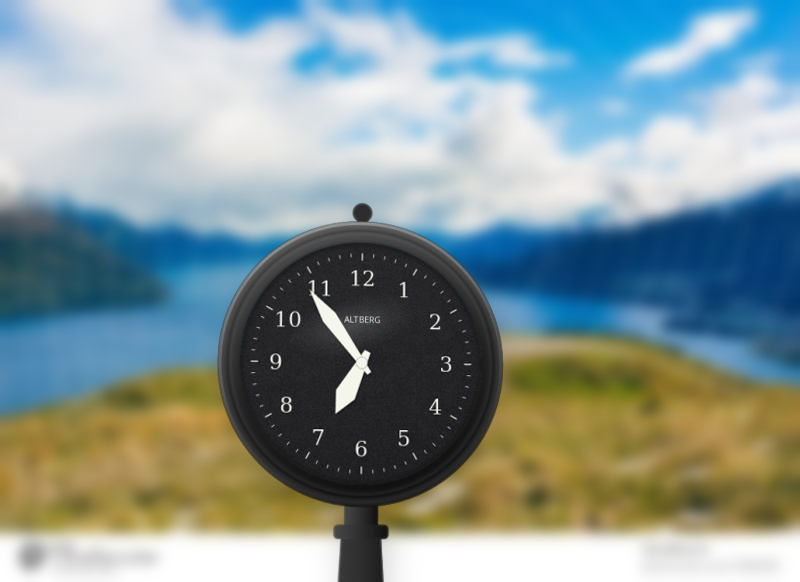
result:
{"hour": 6, "minute": 54}
